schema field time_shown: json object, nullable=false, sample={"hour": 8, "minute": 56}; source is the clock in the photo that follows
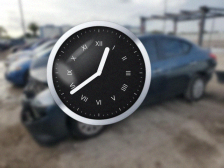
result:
{"hour": 12, "minute": 39}
